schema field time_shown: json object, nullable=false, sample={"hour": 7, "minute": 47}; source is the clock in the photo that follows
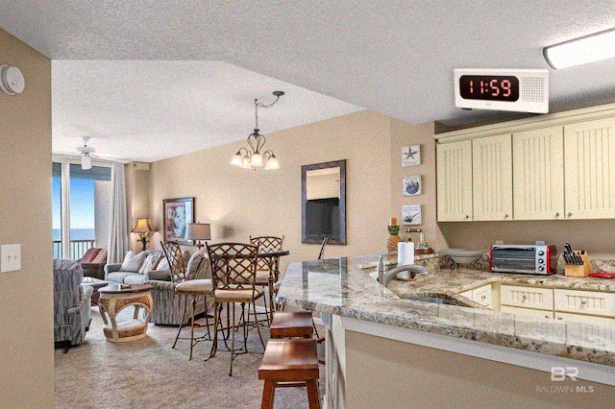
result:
{"hour": 11, "minute": 59}
